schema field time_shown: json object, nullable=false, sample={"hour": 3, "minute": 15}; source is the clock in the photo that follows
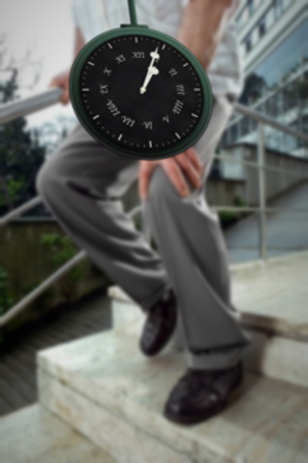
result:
{"hour": 1, "minute": 4}
